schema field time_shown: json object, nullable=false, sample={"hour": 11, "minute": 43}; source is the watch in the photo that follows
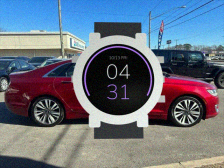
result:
{"hour": 4, "minute": 31}
